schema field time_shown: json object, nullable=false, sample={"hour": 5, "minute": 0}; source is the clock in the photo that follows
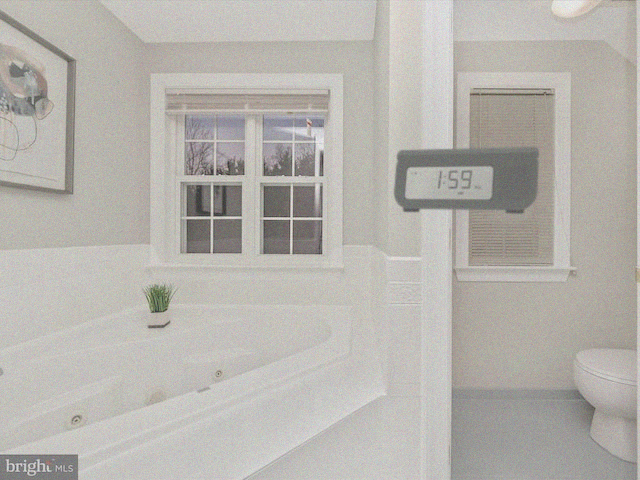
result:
{"hour": 1, "minute": 59}
